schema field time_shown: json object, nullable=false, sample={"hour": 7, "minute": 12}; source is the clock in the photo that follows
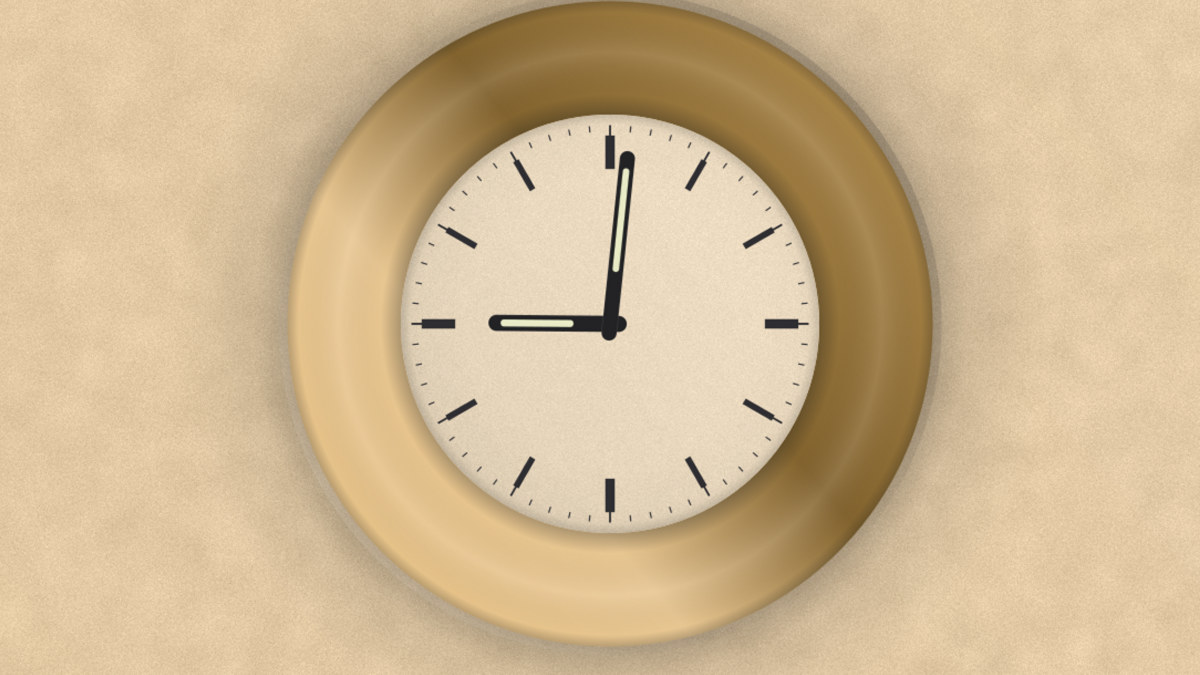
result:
{"hour": 9, "minute": 1}
